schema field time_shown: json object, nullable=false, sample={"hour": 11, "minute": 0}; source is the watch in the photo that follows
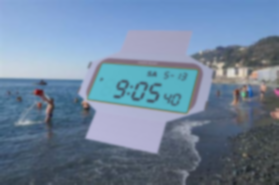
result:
{"hour": 9, "minute": 5}
